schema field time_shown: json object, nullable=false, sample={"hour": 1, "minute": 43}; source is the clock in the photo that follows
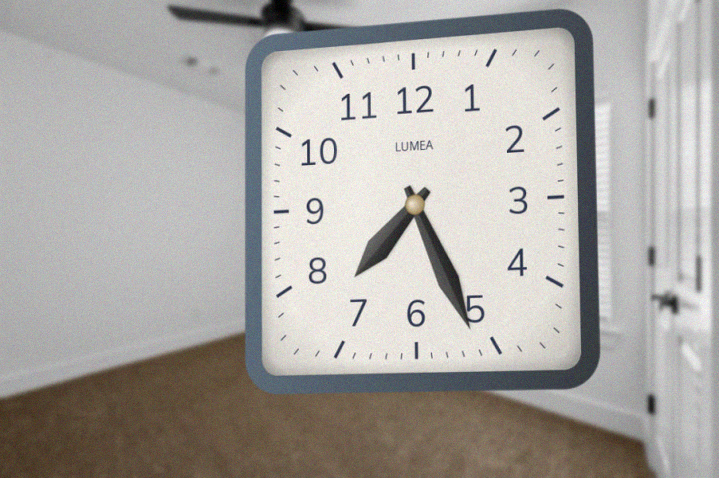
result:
{"hour": 7, "minute": 26}
